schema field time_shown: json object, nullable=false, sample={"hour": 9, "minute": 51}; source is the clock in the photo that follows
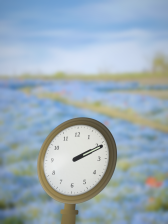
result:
{"hour": 2, "minute": 11}
